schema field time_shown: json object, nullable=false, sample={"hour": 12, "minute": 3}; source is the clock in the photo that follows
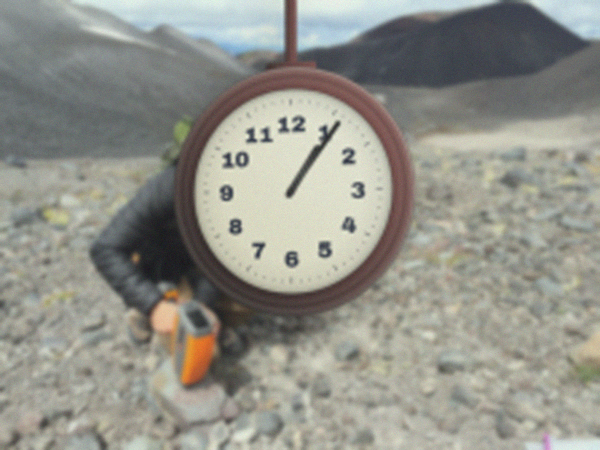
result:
{"hour": 1, "minute": 6}
